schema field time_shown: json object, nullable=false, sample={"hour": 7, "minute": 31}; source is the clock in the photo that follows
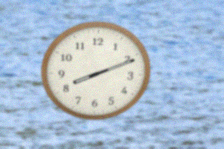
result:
{"hour": 8, "minute": 11}
